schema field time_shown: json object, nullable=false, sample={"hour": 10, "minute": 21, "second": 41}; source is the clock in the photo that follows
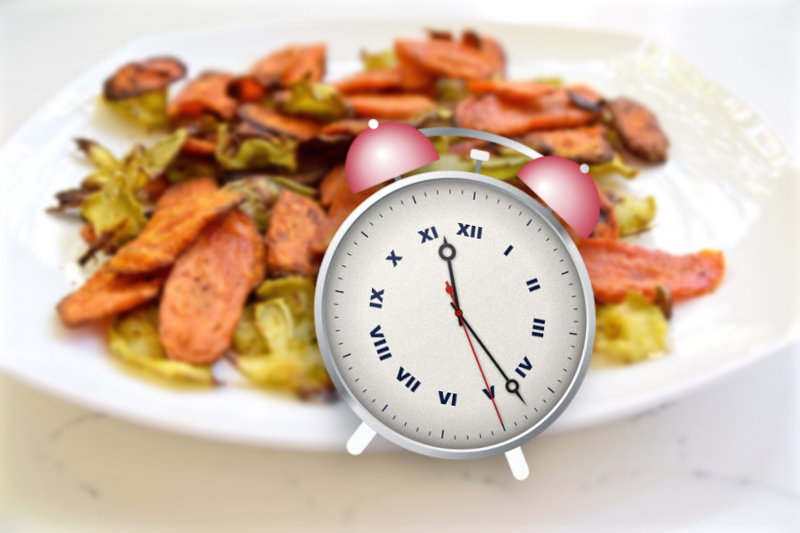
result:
{"hour": 11, "minute": 22, "second": 25}
